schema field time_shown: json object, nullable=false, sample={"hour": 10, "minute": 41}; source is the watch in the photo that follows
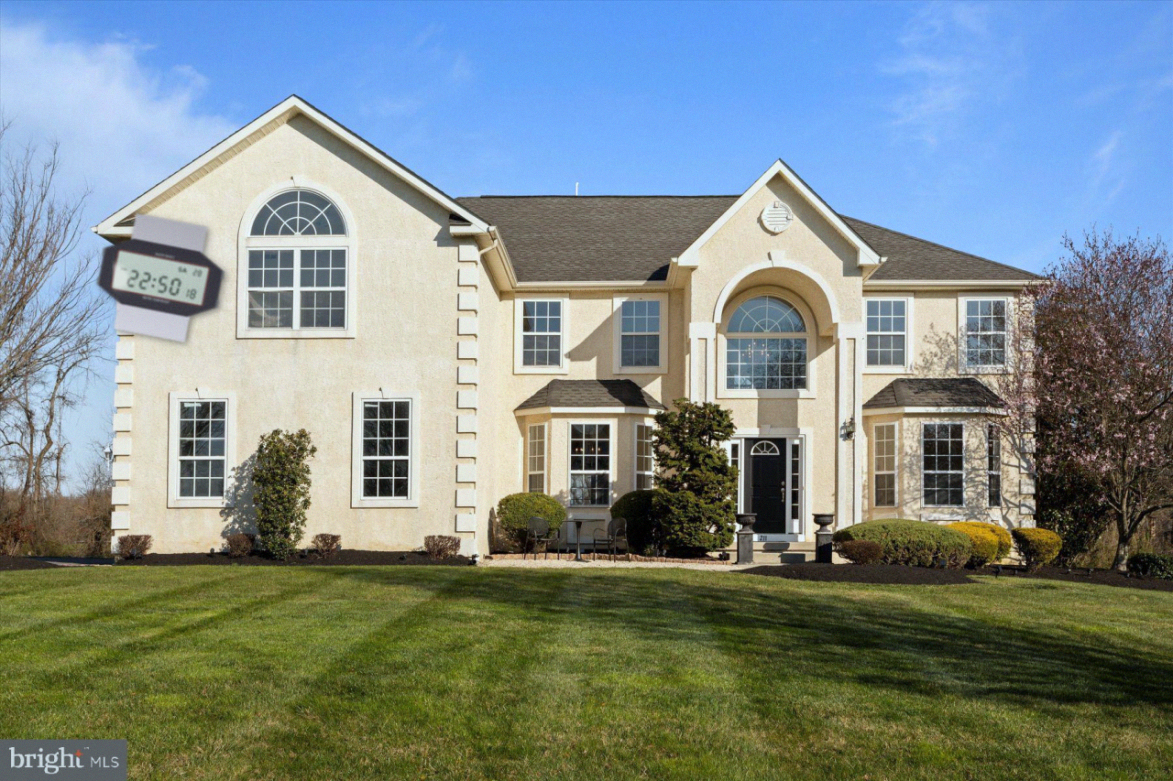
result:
{"hour": 22, "minute": 50}
